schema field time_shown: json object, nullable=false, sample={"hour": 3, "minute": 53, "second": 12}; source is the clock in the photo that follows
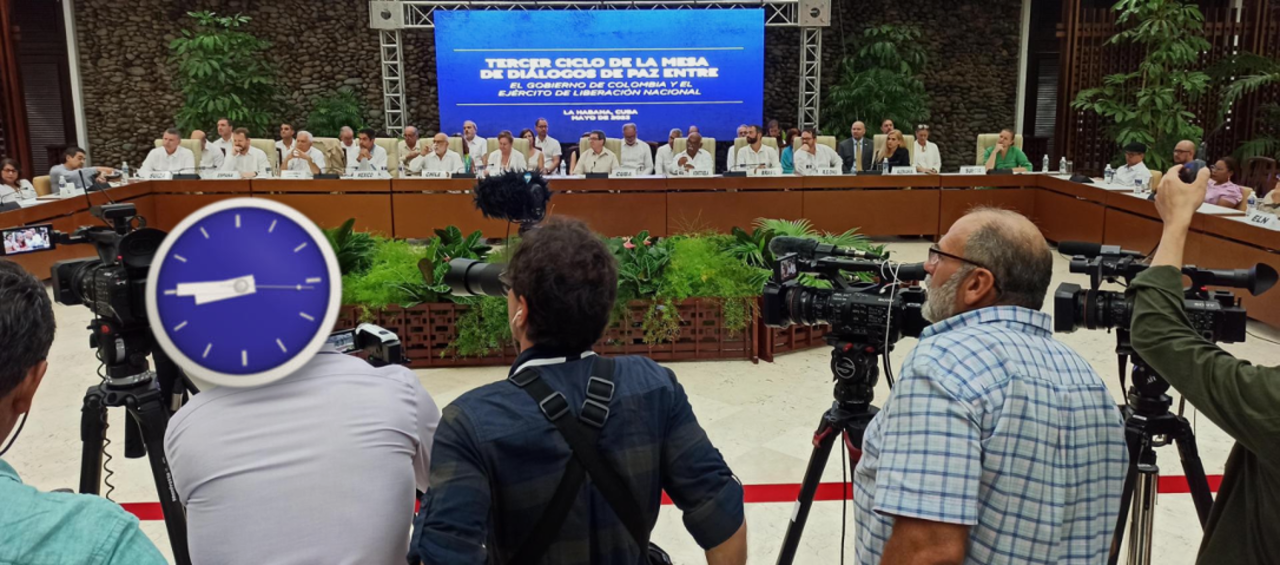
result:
{"hour": 8, "minute": 45, "second": 16}
